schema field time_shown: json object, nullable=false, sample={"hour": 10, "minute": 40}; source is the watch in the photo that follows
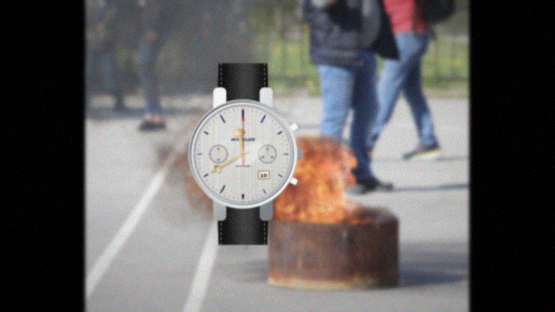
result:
{"hour": 11, "minute": 40}
